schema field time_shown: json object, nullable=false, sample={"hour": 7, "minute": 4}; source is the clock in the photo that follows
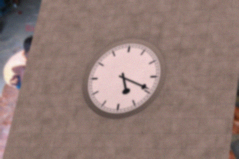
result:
{"hour": 5, "minute": 19}
